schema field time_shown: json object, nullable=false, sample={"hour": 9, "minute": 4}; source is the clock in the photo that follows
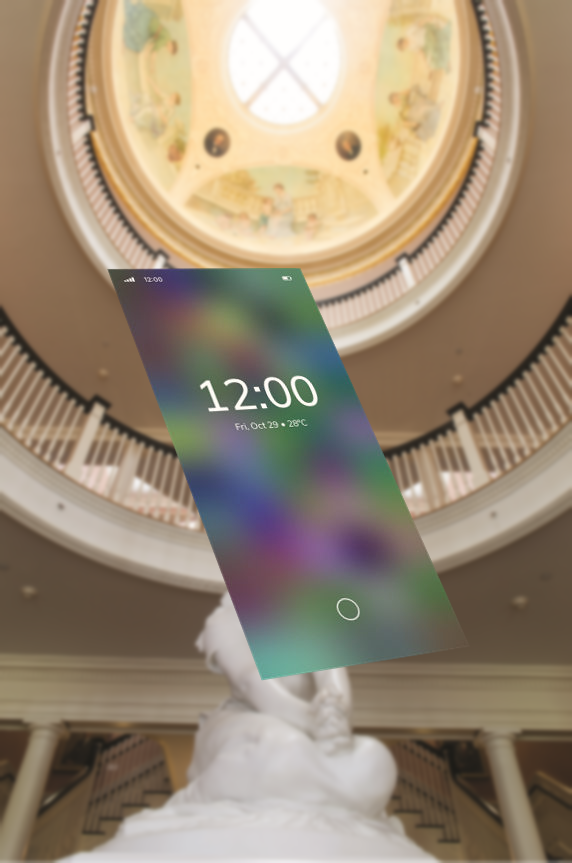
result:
{"hour": 12, "minute": 0}
